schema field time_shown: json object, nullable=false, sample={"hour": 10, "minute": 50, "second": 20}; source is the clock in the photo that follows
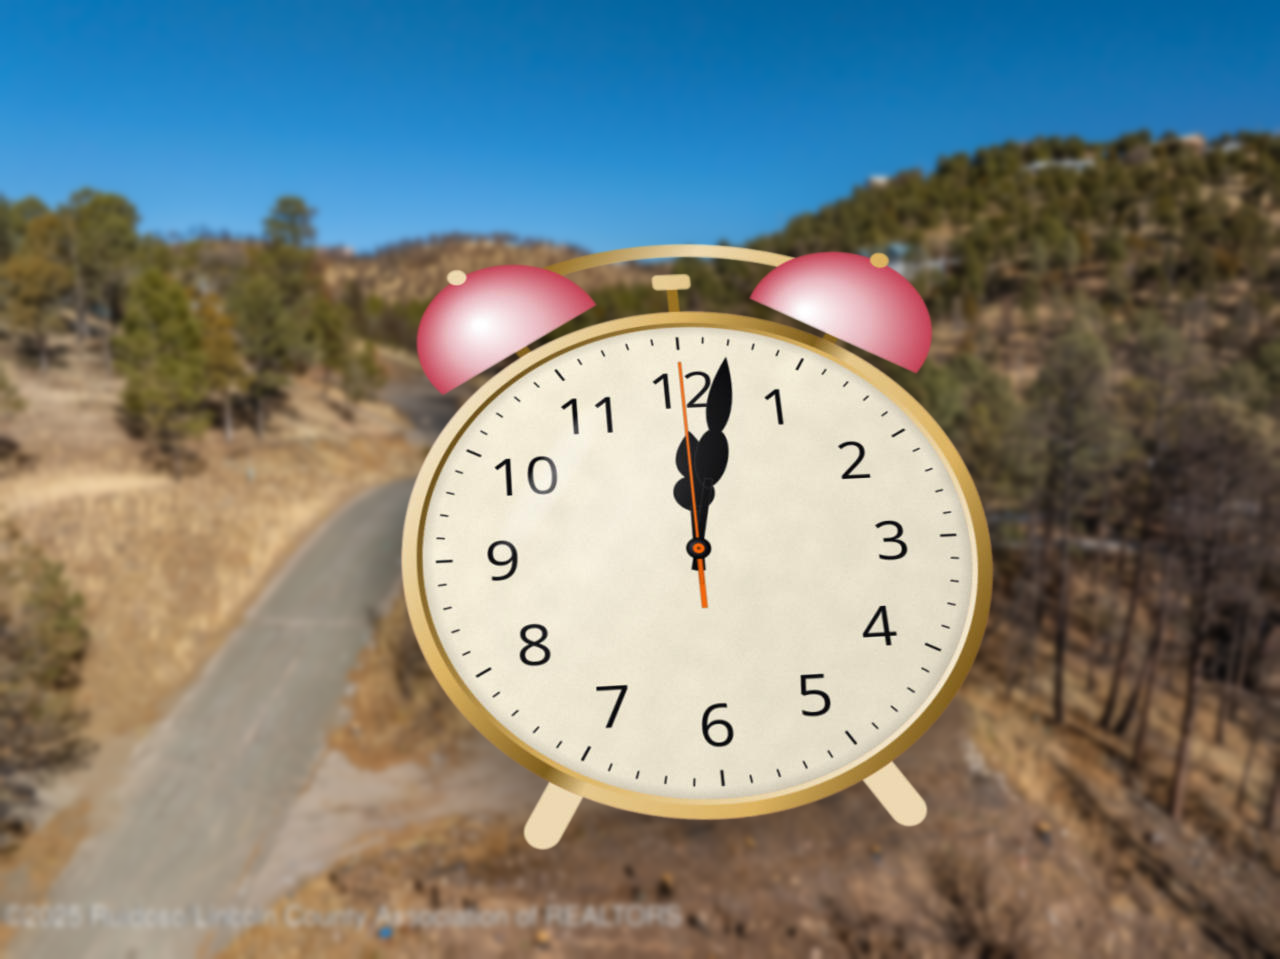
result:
{"hour": 12, "minute": 2, "second": 0}
